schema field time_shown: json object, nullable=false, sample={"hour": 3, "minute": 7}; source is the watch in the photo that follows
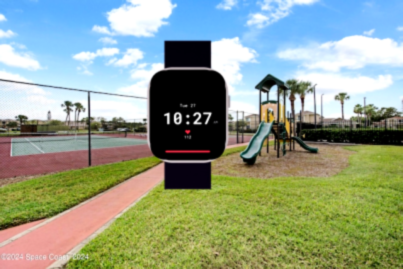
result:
{"hour": 10, "minute": 27}
